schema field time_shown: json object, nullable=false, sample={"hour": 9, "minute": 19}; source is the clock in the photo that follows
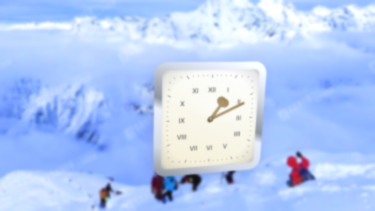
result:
{"hour": 1, "minute": 11}
